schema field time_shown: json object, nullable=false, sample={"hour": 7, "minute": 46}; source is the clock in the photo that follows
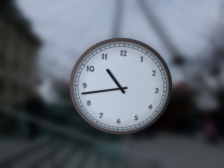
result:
{"hour": 10, "minute": 43}
